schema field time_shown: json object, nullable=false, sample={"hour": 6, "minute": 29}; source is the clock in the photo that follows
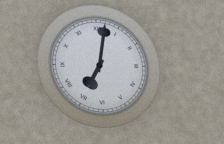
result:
{"hour": 7, "minute": 2}
